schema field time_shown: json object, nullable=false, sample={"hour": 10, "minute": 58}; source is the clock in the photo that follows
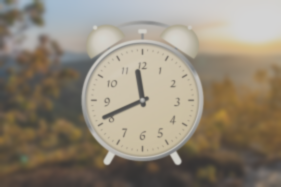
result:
{"hour": 11, "minute": 41}
